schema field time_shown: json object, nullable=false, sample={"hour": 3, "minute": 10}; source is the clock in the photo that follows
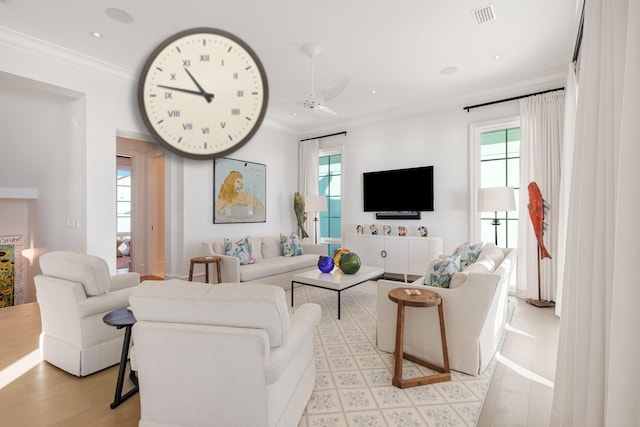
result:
{"hour": 10, "minute": 47}
